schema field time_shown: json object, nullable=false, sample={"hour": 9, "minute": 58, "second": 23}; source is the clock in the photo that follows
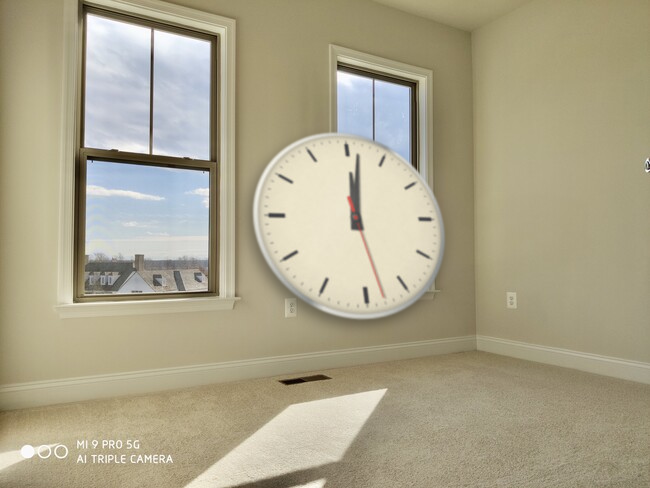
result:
{"hour": 12, "minute": 1, "second": 28}
